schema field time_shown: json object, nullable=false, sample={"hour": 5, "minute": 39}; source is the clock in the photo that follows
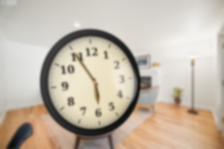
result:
{"hour": 5, "minute": 55}
